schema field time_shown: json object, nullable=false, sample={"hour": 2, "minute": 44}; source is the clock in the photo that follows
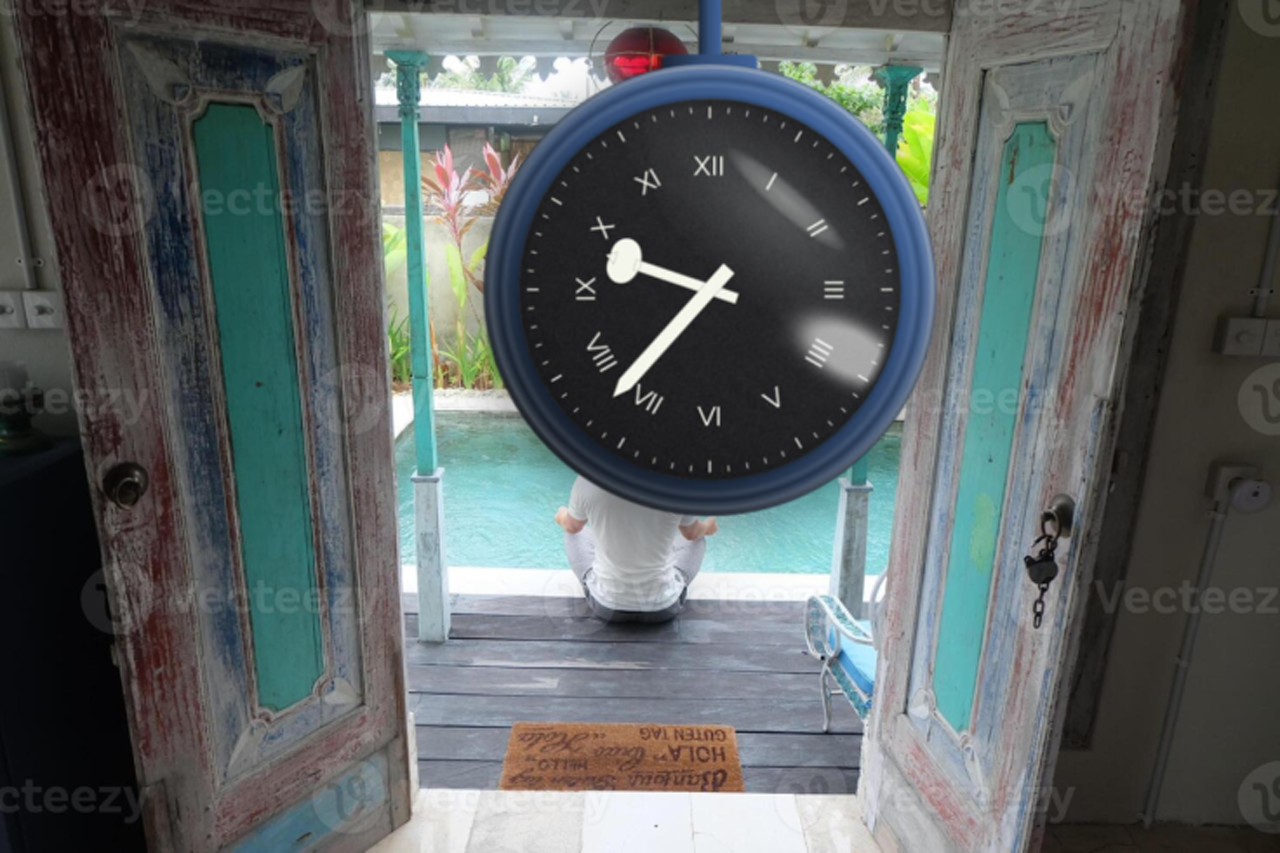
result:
{"hour": 9, "minute": 37}
